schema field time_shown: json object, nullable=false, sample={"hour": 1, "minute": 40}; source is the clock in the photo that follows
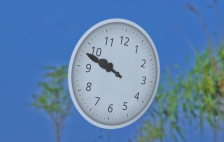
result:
{"hour": 9, "minute": 48}
